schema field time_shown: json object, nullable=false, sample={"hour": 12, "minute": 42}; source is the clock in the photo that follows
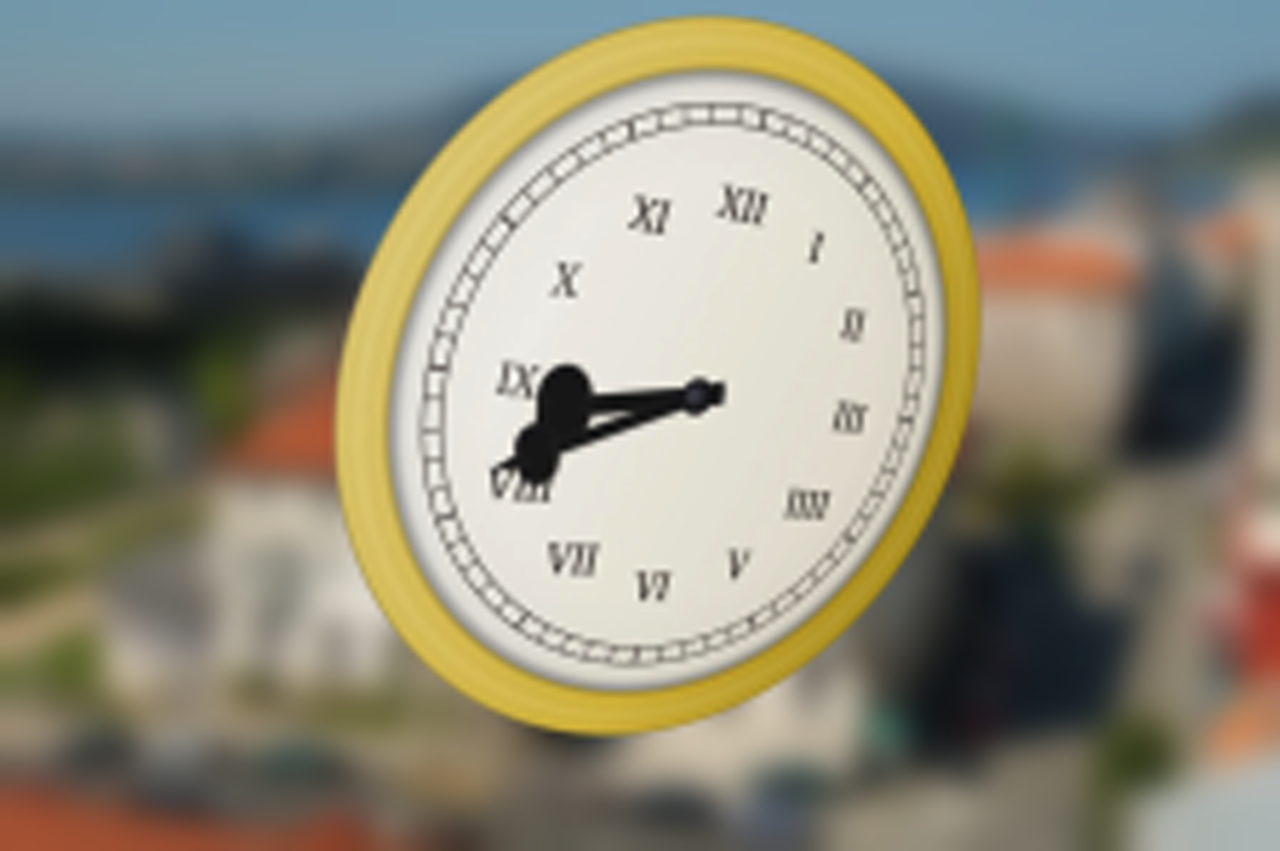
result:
{"hour": 8, "minute": 41}
